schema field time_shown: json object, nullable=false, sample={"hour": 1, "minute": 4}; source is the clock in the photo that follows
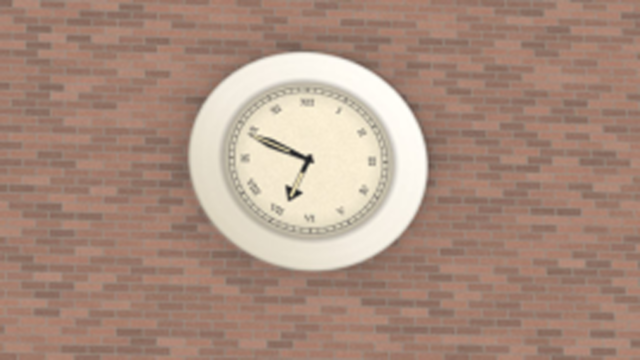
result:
{"hour": 6, "minute": 49}
